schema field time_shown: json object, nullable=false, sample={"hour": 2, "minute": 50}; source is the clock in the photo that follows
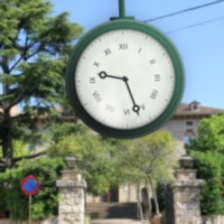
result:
{"hour": 9, "minute": 27}
